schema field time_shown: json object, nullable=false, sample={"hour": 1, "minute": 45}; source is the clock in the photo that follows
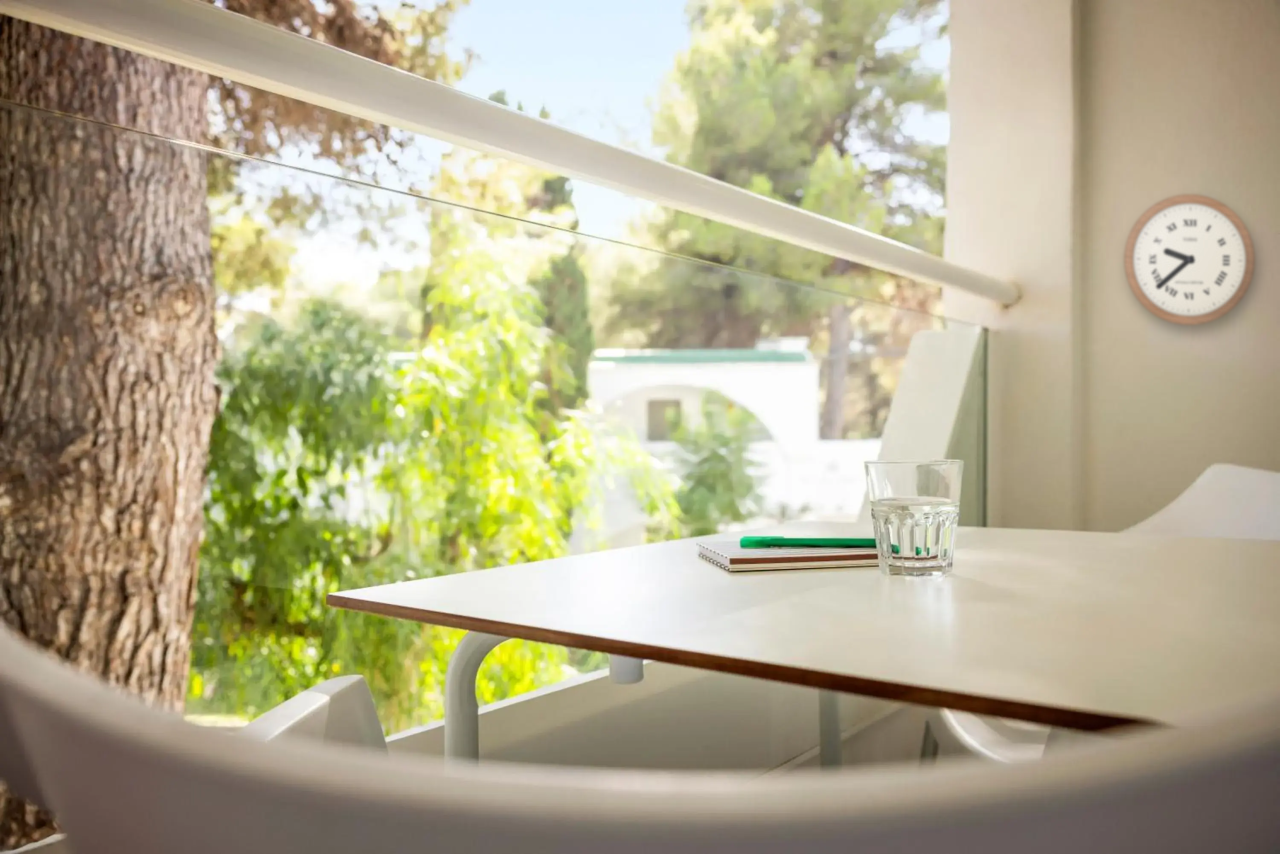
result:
{"hour": 9, "minute": 38}
